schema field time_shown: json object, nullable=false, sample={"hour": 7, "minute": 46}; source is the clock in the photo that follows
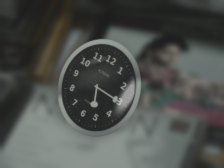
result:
{"hour": 5, "minute": 15}
